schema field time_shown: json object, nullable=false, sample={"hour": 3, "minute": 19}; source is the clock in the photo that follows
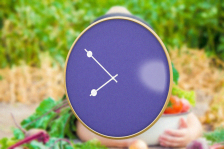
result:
{"hour": 7, "minute": 52}
